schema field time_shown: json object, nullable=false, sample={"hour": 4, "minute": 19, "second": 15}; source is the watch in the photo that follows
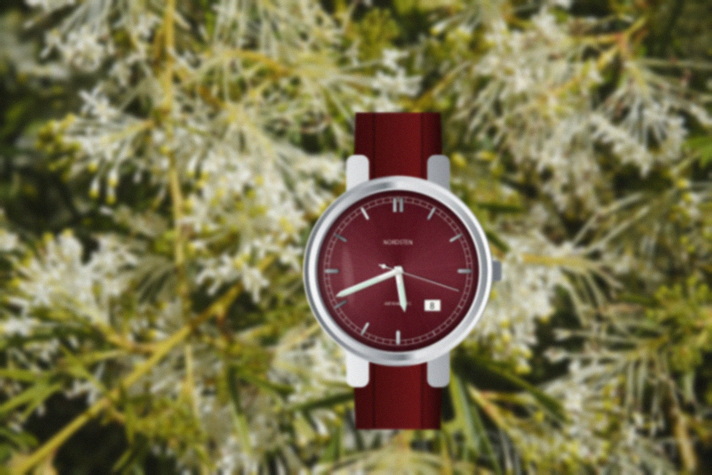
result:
{"hour": 5, "minute": 41, "second": 18}
